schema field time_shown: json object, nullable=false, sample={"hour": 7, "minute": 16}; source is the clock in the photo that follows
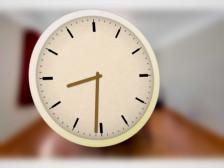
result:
{"hour": 8, "minute": 31}
